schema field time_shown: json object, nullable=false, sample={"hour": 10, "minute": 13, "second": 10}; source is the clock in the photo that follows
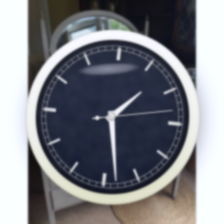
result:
{"hour": 1, "minute": 28, "second": 13}
